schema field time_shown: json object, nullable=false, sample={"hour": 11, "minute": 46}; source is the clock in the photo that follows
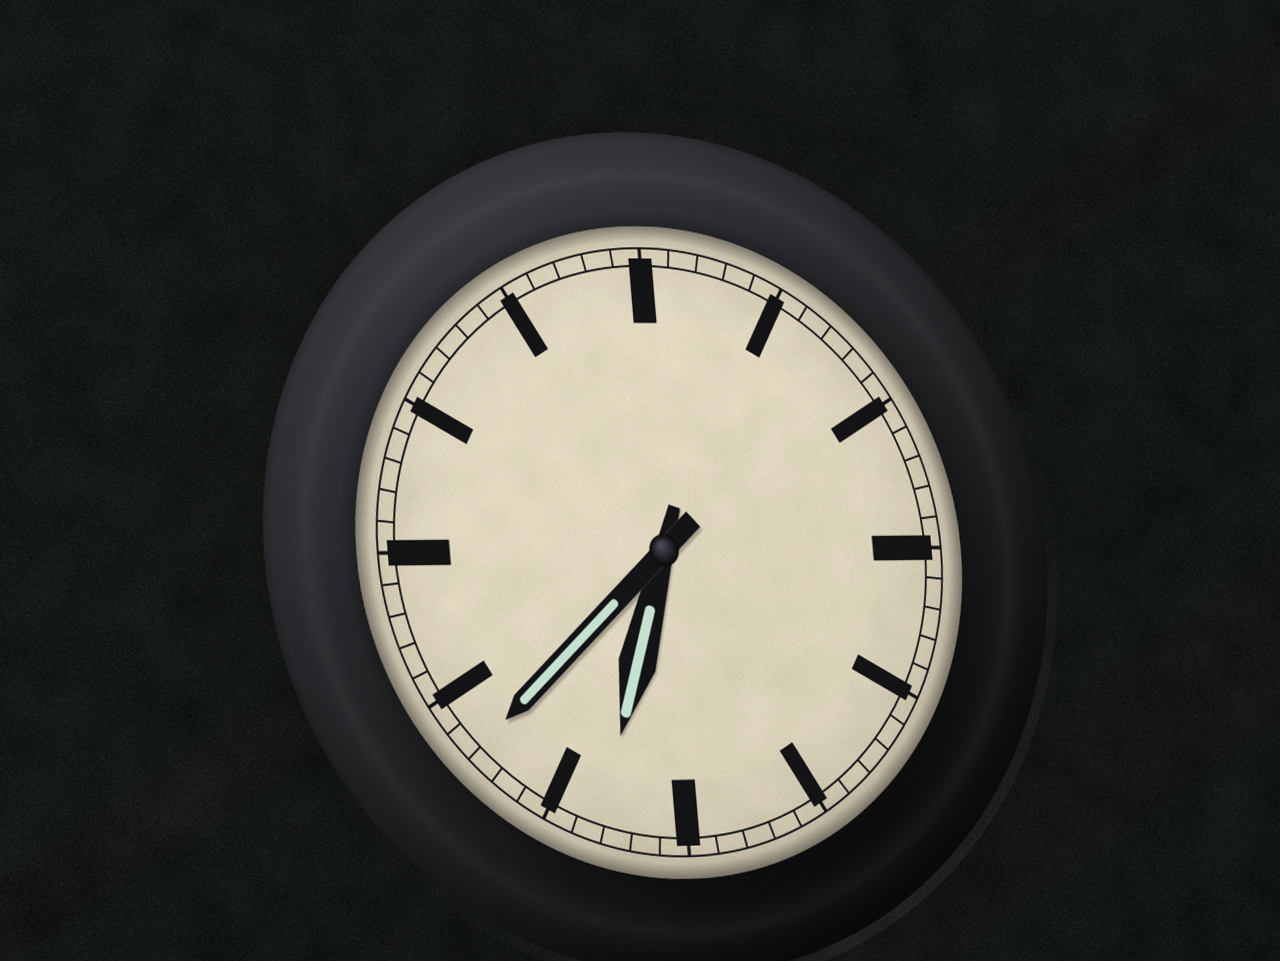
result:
{"hour": 6, "minute": 38}
